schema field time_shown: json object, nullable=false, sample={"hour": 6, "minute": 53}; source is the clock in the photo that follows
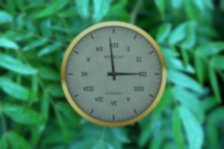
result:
{"hour": 2, "minute": 59}
